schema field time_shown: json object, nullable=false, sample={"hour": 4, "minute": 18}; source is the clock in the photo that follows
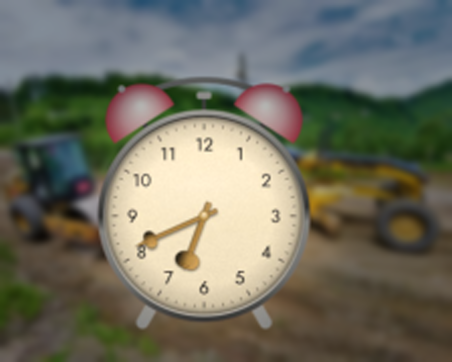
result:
{"hour": 6, "minute": 41}
